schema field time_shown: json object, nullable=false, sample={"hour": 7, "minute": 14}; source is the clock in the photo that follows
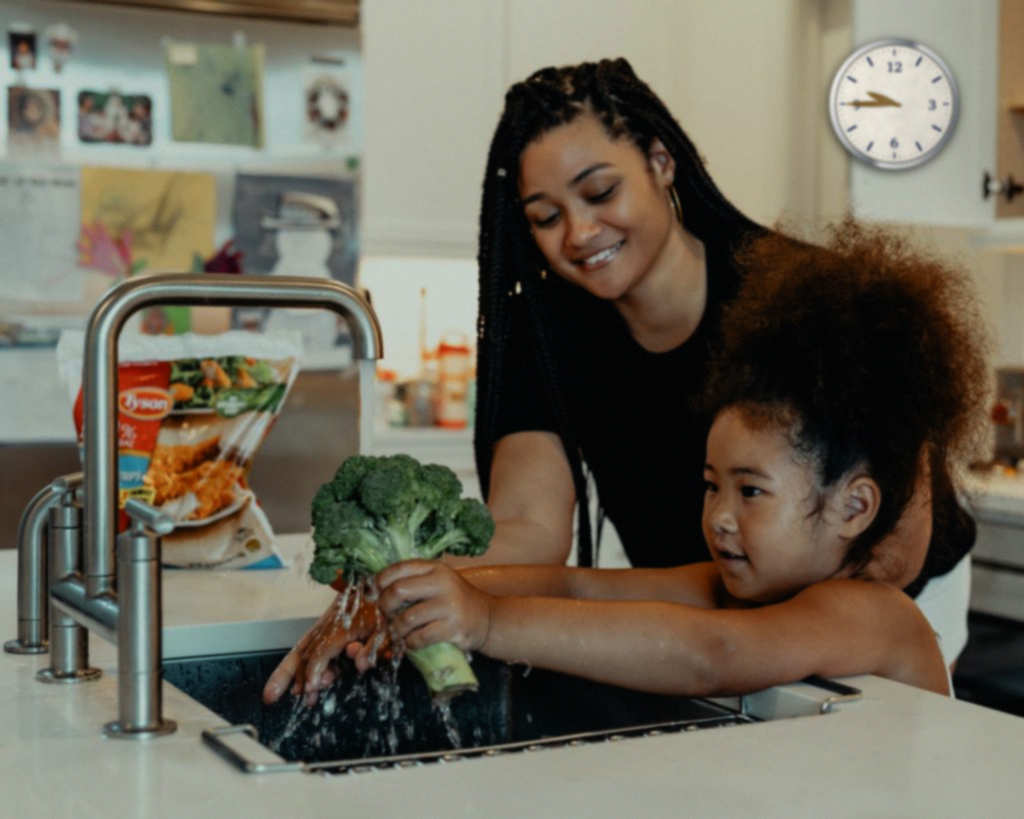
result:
{"hour": 9, "minute": 45}
